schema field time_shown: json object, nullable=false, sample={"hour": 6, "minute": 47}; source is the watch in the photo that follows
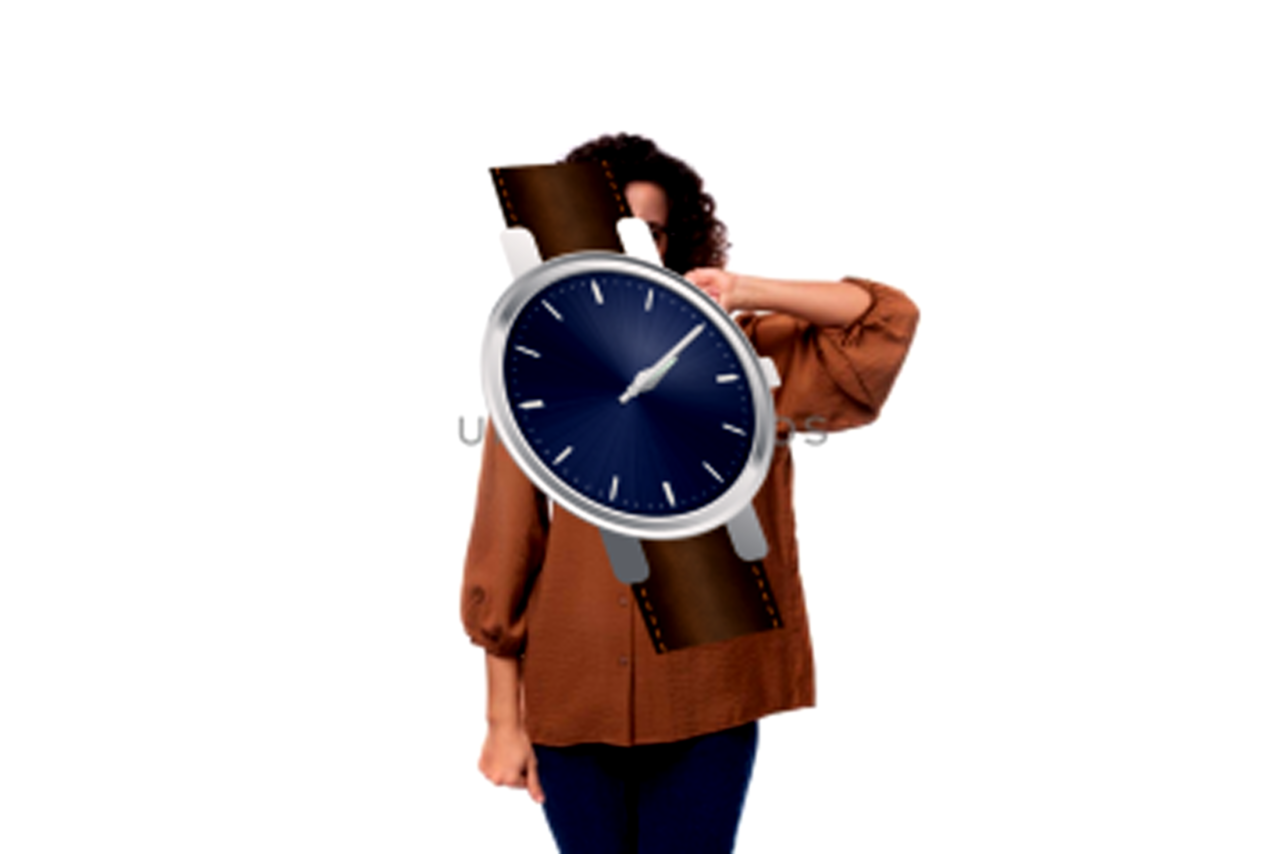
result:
{"hour": 2, "minute": 10}
